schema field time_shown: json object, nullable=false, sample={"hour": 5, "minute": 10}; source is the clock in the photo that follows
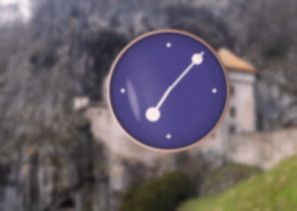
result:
{"hour": 7, "minute": 7}
